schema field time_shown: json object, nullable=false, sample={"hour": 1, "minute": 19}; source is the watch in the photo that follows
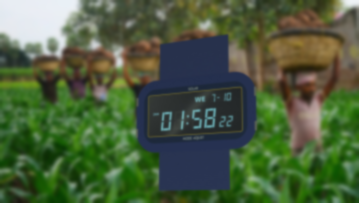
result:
{"hour": 1, "minute": 58}
